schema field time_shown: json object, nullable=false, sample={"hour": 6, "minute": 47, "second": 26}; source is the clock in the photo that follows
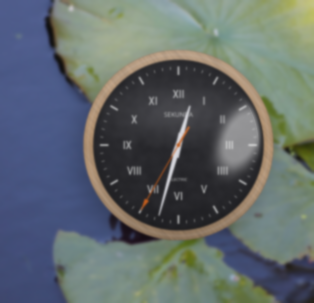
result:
{"hour": 12, "minute": 32, "second": 35}
